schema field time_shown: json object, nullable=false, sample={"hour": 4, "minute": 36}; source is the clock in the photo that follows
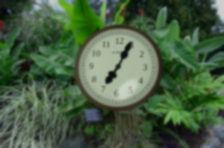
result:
{"hour": 7, "minute": 4}
